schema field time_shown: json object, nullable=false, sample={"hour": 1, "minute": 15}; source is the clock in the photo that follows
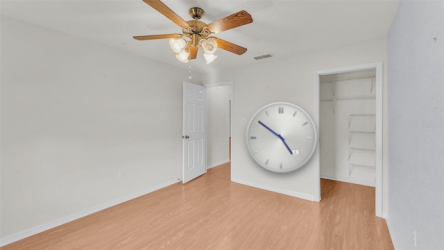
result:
{"hour": 4, "minute": 51}
